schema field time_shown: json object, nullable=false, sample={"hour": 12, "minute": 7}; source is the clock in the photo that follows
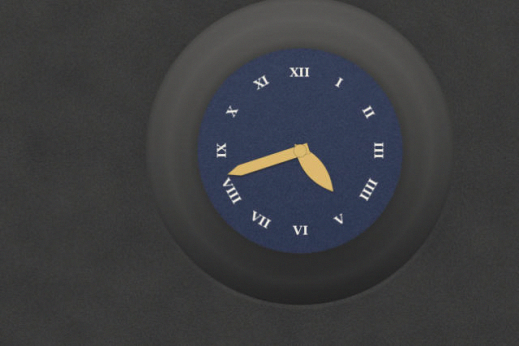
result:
{"hour": 4, "minute": 42}
